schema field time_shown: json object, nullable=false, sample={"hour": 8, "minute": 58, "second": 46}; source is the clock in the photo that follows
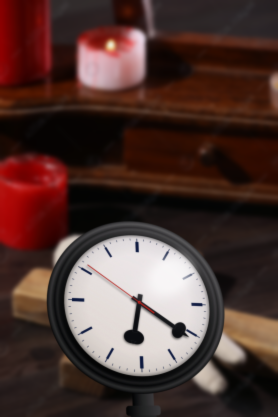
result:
{"hour": 6, "minute": 20, "second": 51}
